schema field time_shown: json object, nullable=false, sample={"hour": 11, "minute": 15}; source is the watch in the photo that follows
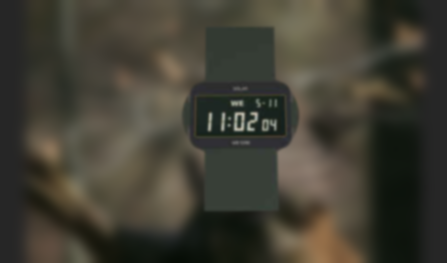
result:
{"hour": 11, "minute": 2}
